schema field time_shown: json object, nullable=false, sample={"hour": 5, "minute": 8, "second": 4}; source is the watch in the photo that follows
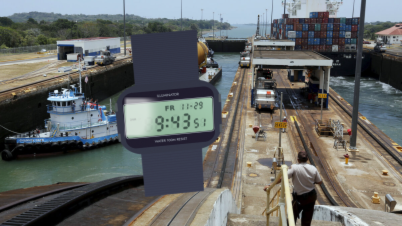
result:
{"hour": 9, "minute": 43, "second": 51}
